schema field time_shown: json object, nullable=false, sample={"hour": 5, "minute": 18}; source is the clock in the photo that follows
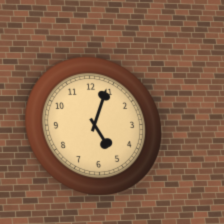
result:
{"hour": 5, "minute": 4}
